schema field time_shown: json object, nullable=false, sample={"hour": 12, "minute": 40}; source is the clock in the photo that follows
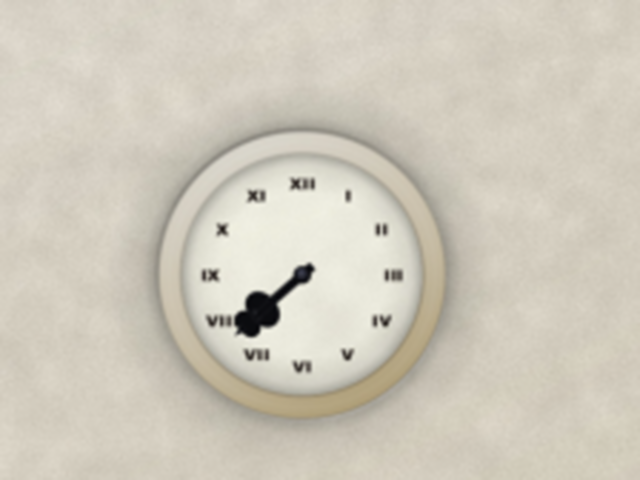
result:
{"hour": 7, "minute": 38}
